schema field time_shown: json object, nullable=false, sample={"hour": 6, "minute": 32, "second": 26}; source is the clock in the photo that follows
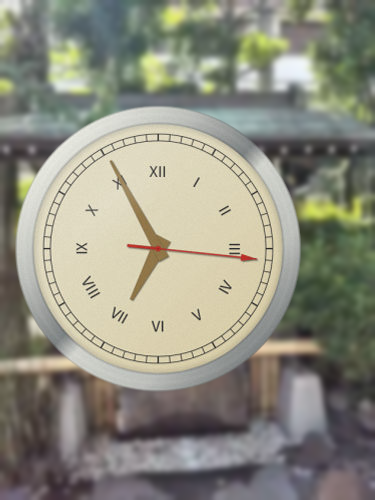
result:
{"hour": 6, "minute": 55, "second": 16}
